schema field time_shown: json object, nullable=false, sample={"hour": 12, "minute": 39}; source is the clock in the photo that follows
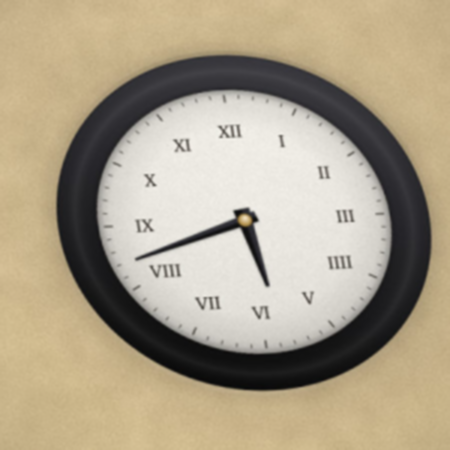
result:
{"hour": 5, "minute": 42}
